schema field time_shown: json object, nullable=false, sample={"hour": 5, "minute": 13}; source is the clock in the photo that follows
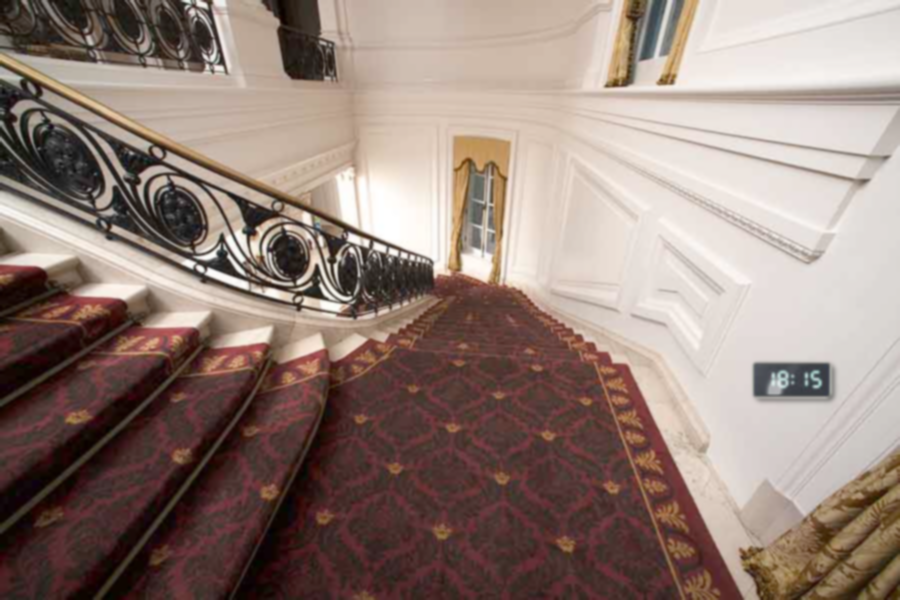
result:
{"hour": 18, "minute": 15}
